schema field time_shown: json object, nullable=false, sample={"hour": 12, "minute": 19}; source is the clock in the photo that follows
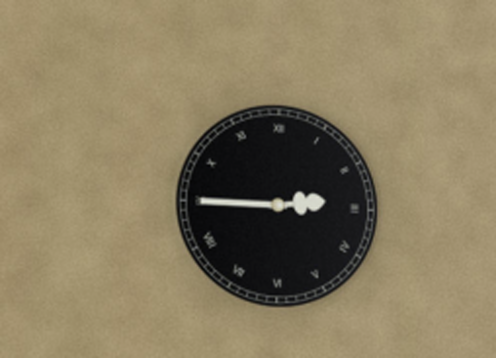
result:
{"hour": 2, "minute": 45}
